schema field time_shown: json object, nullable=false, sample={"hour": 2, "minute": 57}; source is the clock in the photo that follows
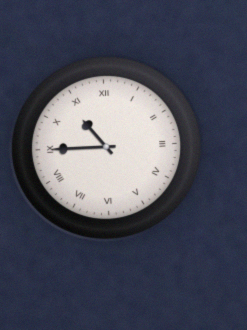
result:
{"hour": 10, "minute": 45}
